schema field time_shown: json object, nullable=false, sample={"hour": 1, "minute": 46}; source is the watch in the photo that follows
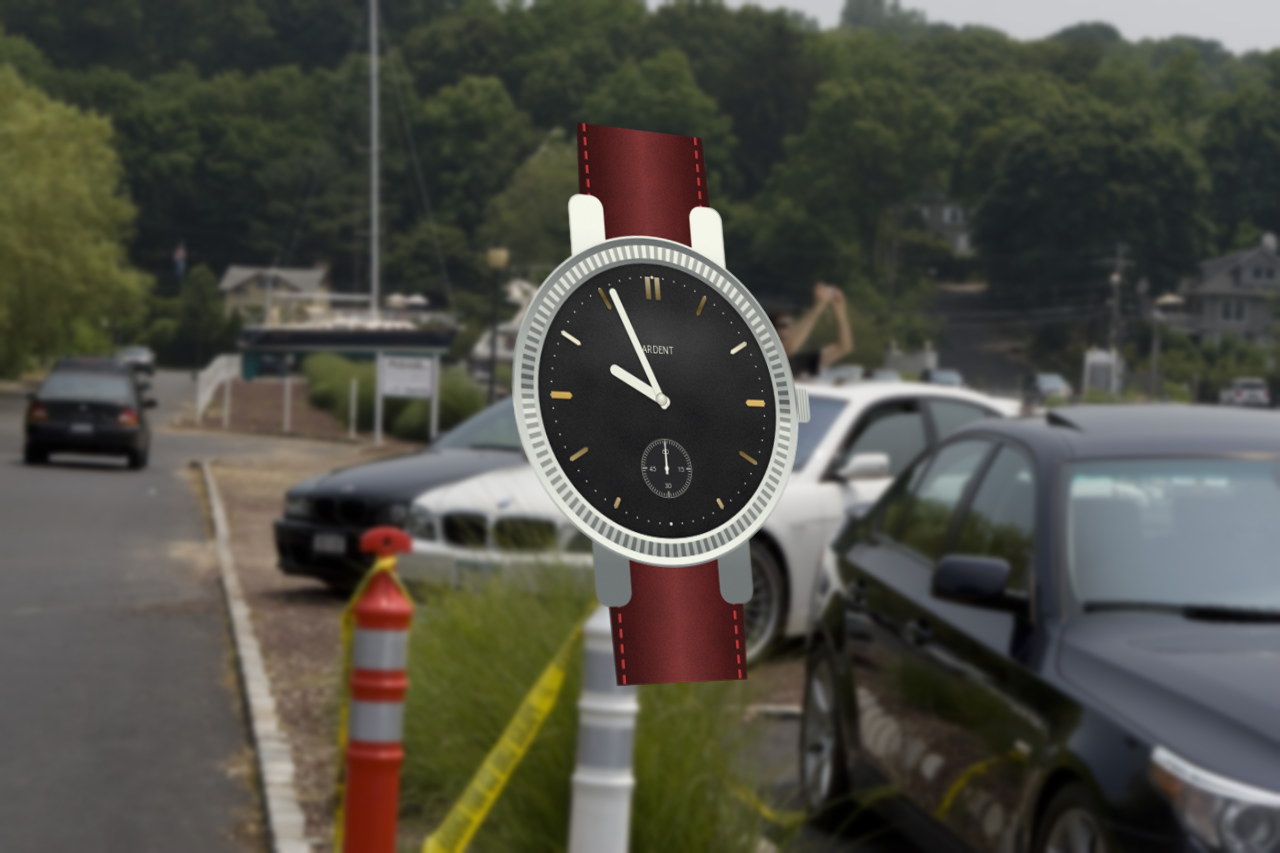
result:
{"hour": 9, "minute": 56}
